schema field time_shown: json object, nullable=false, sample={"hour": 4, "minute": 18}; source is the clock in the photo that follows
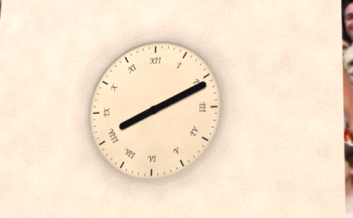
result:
{"hour": 8, "minute": 11}
